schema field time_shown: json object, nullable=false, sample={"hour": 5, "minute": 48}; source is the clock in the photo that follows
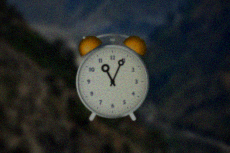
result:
{"hour": 11, "minute": 4}
